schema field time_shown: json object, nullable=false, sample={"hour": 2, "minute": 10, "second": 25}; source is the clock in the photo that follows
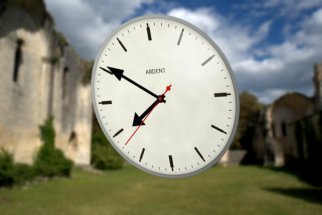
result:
{"hour": 7, "minute": 50, "second": 38}
